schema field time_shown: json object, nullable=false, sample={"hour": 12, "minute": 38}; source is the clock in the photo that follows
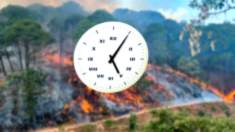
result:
{"hour": 5, "minute": 5}
